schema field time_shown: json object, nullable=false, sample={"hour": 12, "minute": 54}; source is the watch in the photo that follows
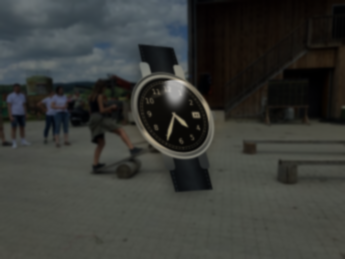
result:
{"hour": 4, "minute": 35}
